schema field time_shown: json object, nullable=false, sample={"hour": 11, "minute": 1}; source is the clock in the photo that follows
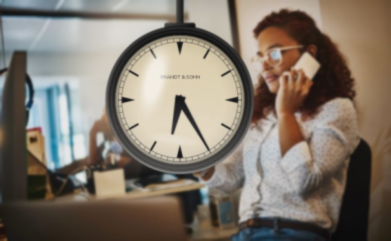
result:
{"hour": 6, "minute": 25}
